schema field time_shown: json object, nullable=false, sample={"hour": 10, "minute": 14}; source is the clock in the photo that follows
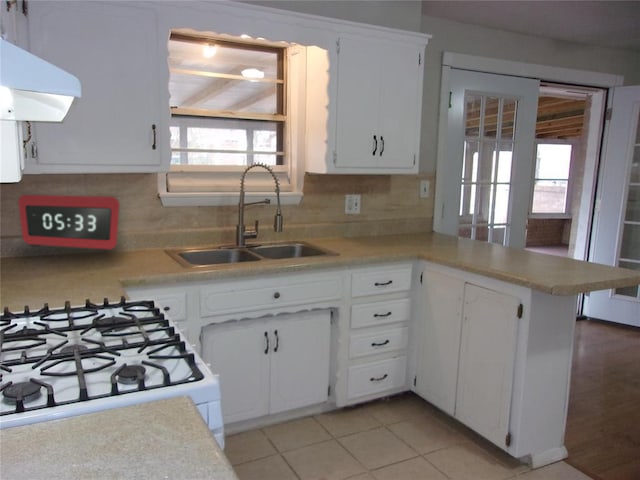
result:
{"hour": 5, "minute": 33}
